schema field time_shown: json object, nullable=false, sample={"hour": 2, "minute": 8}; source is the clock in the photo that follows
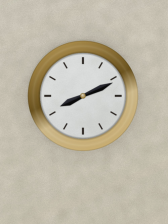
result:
{"hour": 8, "minute": 11}
